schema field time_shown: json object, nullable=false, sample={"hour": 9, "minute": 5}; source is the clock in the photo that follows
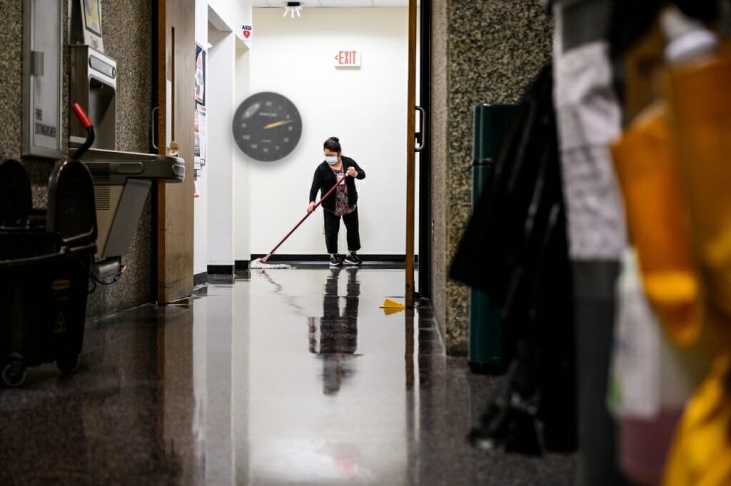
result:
{"hour": 2, "minute": 12}
